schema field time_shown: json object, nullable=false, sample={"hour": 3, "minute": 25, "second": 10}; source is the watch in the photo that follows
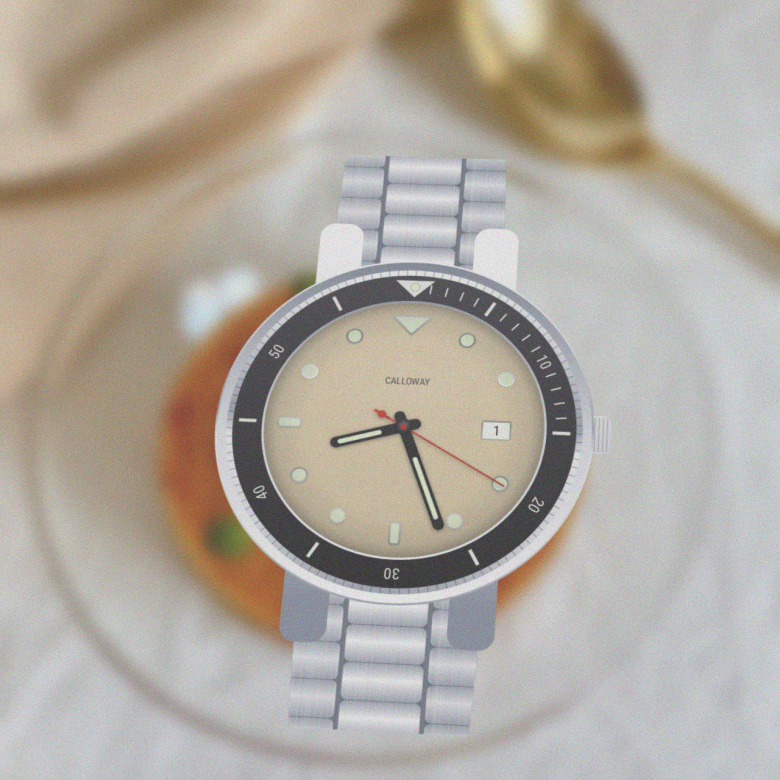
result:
{"hour": 8, "minute": 26, "second": 20}
